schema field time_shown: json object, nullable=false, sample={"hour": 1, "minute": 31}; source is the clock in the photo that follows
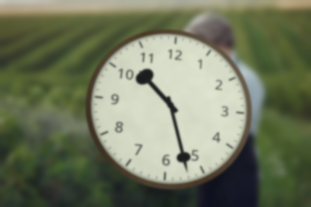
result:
{"hour": 10, "minute": 27}
